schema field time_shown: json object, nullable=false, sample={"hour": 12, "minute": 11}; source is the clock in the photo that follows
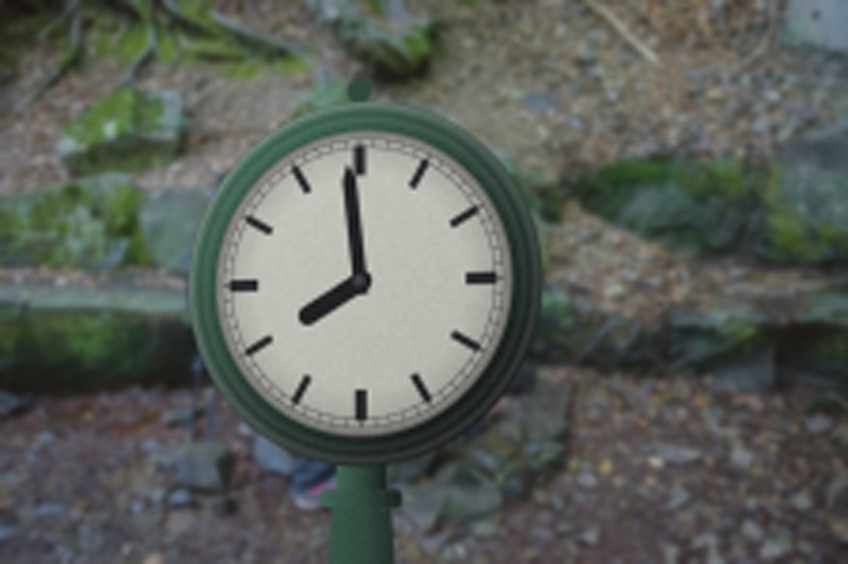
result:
{"hour": 7, "minute": 59}
